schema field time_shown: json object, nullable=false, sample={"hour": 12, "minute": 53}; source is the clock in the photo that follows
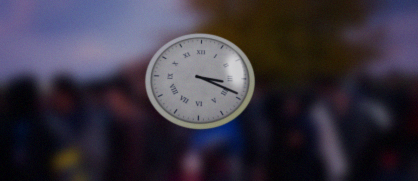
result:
{"hour": 3, "minute": 19}
